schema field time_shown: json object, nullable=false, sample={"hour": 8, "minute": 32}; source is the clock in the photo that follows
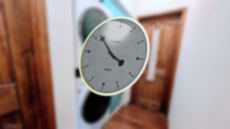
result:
{"hour": 3, "minute": 52}
